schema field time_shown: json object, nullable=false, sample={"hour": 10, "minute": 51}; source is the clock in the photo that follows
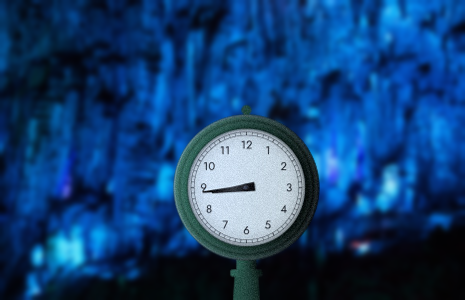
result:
{"hour": 8, "minute": 44}
